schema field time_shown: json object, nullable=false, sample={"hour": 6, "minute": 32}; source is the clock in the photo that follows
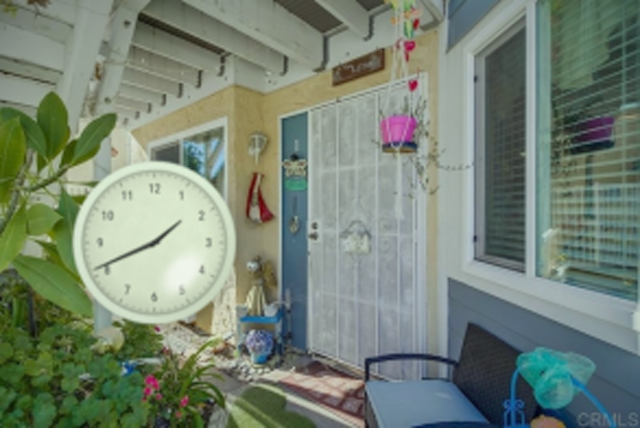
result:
{"hour": 1, "minute": 41}
